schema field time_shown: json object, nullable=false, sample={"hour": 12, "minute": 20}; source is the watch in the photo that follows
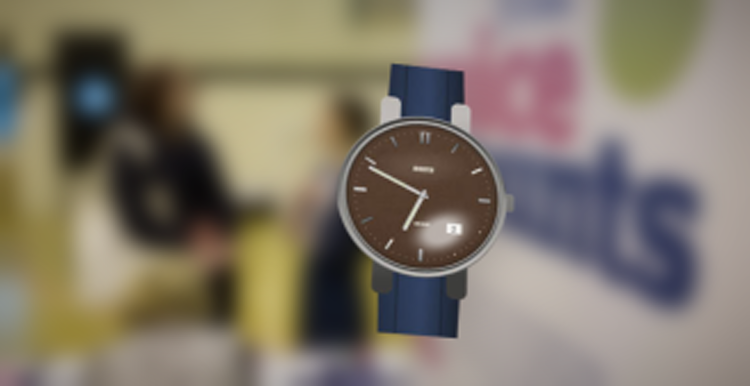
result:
{"hour": 6, "minute": 49}
